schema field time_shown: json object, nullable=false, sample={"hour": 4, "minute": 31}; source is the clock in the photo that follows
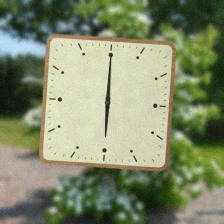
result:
{"hour": 6, "minute": 0}
